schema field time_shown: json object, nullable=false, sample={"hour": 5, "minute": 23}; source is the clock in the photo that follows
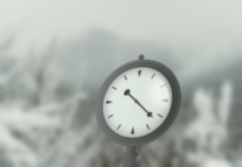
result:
{"hour": 10, "minute": 22}
